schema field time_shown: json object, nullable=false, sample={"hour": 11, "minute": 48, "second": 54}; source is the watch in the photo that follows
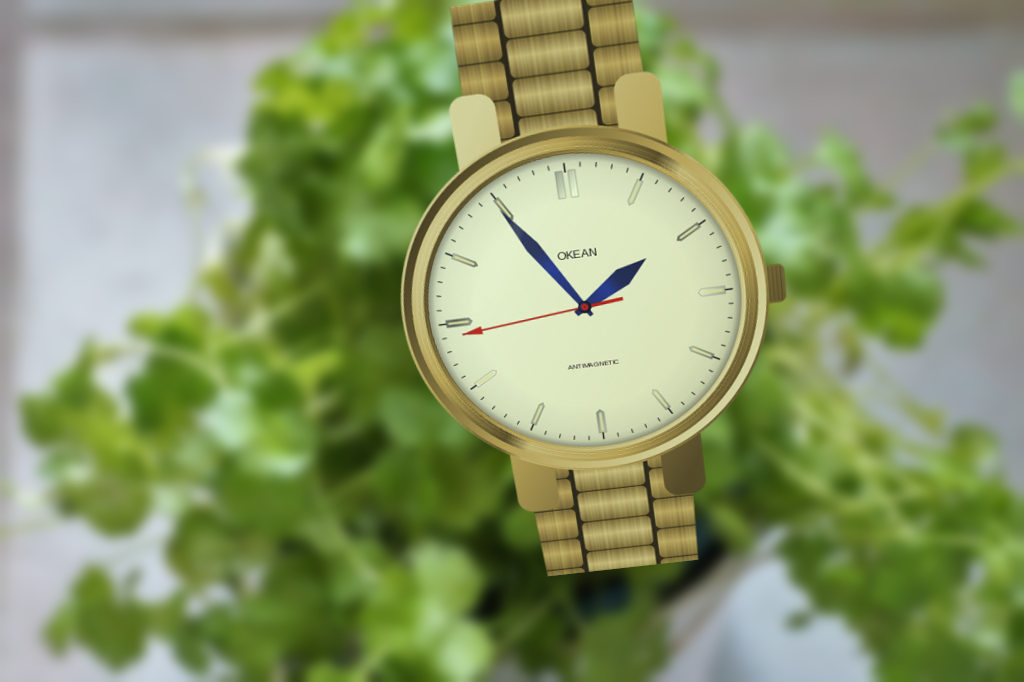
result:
{"hour": 1, "minute": 54, "second": 44}
